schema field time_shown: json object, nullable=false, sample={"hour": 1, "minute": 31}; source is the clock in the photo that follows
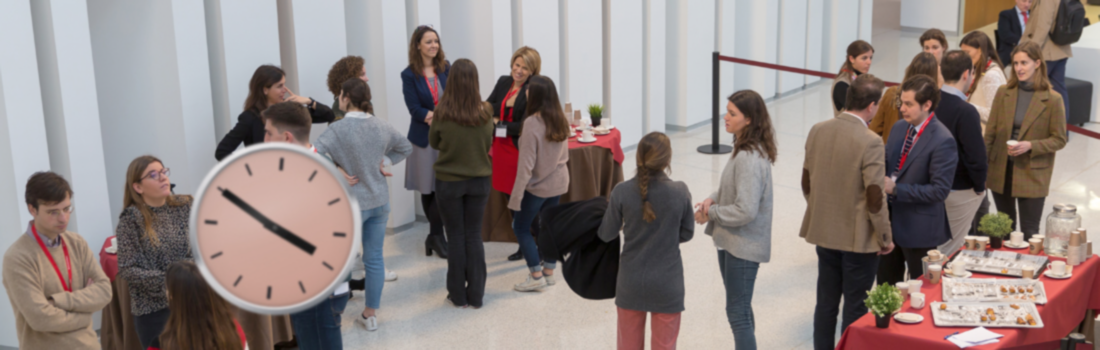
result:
{"hour": 3, "minute": 50}
